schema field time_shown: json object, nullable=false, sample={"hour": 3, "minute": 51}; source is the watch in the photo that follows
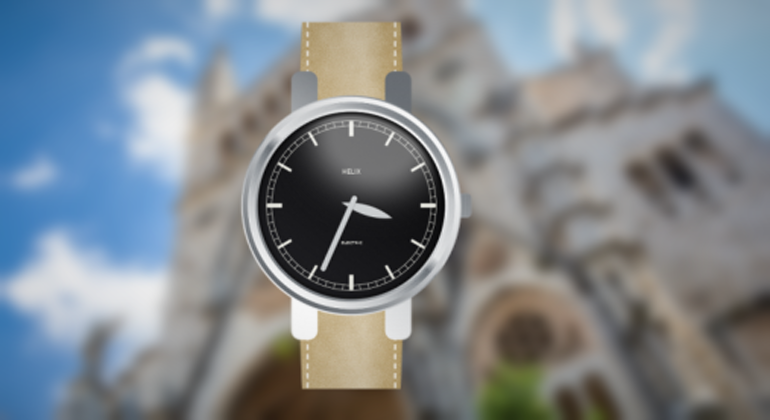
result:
{"hour": 3, "minute": 34}
